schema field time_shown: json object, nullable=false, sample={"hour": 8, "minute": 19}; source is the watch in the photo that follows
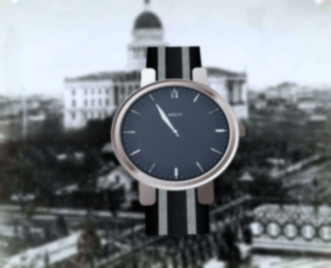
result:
{"hour": 10, "minute": 55}
